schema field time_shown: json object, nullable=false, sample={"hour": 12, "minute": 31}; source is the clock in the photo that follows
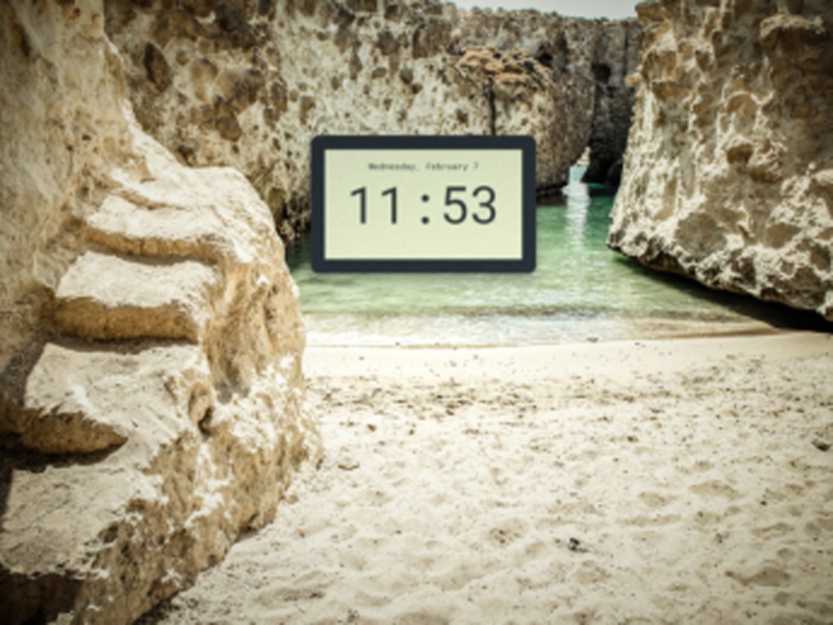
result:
{"hour": 11, "minute": 53}
